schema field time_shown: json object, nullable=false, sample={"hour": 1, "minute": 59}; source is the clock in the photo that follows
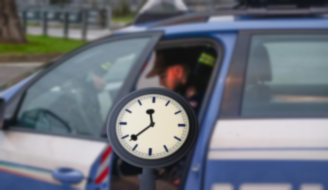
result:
{"hour": 11, "minute": 38}
